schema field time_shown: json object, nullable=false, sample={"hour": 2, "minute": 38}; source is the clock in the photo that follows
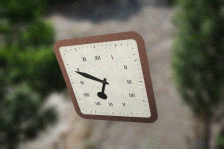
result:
{"hour": 6, "minute": 49}
